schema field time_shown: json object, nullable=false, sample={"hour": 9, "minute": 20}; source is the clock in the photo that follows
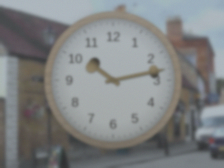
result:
{"hour": 10, "minute": 13}
